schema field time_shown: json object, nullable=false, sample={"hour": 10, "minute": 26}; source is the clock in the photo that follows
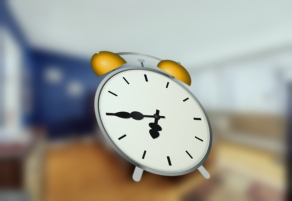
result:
{"hour": 6, "minute": 45}
